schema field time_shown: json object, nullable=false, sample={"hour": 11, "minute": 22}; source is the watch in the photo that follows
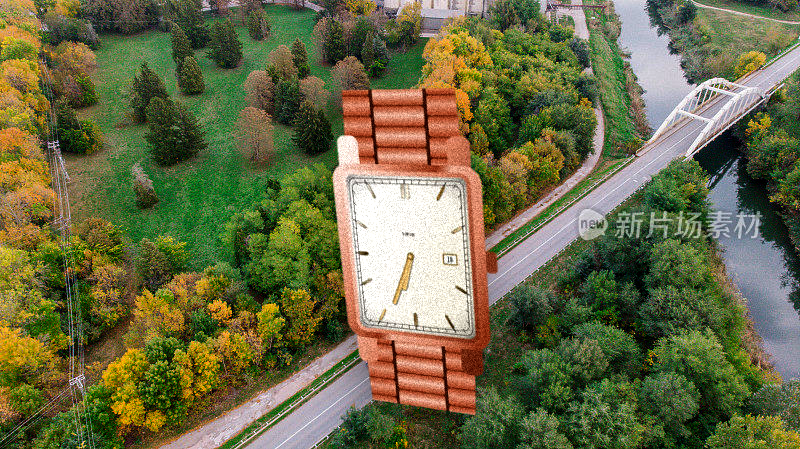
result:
{"hour": 6, "minute": 34}
